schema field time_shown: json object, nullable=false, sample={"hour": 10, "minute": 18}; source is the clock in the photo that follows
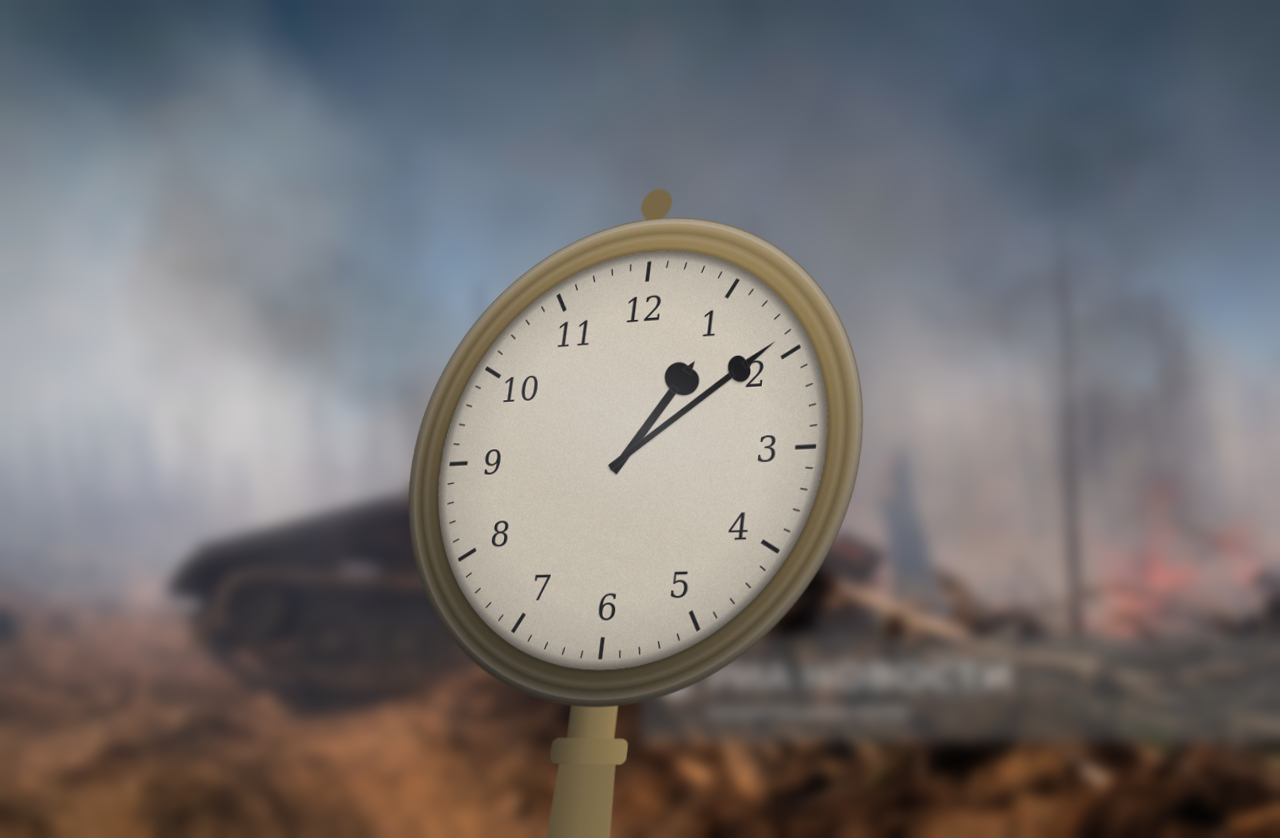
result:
{"hour": 1, "minute": 9}
